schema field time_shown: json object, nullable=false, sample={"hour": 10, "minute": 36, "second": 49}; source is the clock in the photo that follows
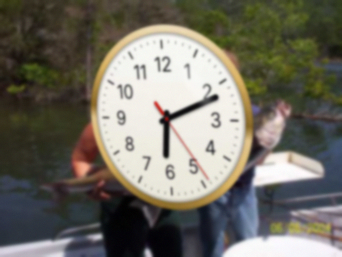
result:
{"hour": 6, "minute": 11, "second": 24}
